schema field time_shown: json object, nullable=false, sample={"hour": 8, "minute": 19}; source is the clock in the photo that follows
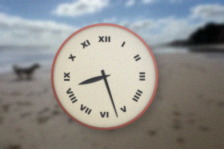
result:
{"hour": 8, "minute": 27}
